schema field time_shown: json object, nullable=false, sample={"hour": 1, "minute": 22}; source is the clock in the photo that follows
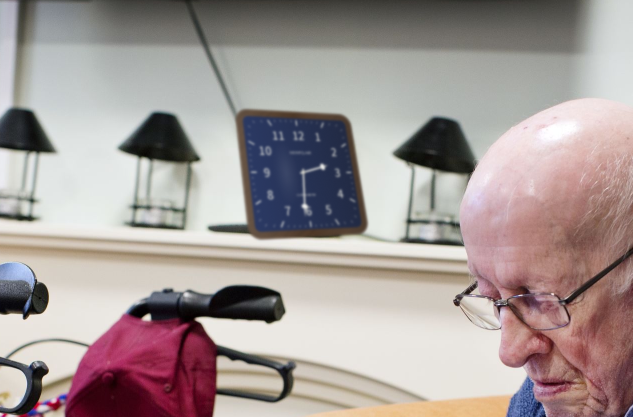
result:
{"hour": 2, "minute": 31}
